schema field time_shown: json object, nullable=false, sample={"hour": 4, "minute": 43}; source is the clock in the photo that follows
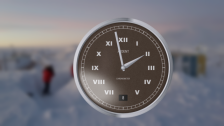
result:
{"hour": 1, "minute": 58}
